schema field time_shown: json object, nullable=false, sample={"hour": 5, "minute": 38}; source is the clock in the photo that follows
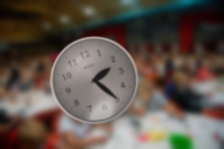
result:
{"hour": 2, "minute": 25}
